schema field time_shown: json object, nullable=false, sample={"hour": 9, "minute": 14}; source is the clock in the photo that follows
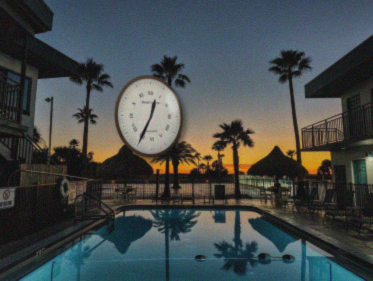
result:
{"hour": 12, "minute": 35}
